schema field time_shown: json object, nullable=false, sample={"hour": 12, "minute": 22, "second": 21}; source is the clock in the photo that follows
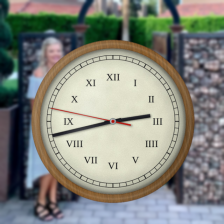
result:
{"hour": 2, "minute": 42, "second": 47}
